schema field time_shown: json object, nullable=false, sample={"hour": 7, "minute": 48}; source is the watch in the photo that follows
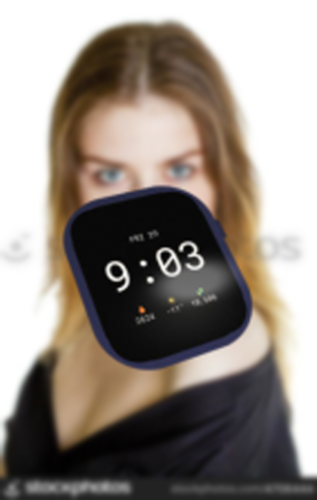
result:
{"hour": 9, "minute": 3}
